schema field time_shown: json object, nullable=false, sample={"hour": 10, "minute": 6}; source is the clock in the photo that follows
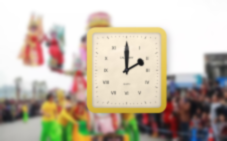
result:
{"hour": 2, "minute": 0}
